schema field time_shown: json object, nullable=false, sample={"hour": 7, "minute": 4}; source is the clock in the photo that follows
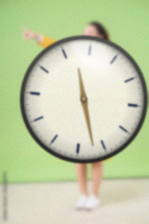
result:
{"hour": 11, "minute": 27}
